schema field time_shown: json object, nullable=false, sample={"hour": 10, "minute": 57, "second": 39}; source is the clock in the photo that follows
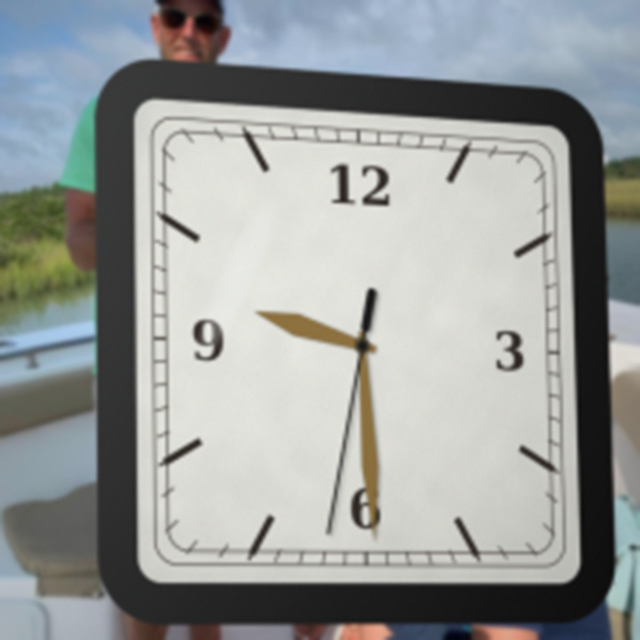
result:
{"hour": 9, "minute": 29, "second": 32}
